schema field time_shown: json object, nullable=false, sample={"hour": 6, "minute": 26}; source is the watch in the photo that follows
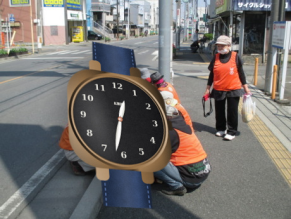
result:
{"hour": 12, "minute": 32}
